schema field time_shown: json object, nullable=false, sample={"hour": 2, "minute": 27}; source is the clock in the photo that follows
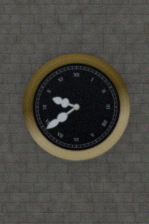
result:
{"hour": 9, "minute": 39}
